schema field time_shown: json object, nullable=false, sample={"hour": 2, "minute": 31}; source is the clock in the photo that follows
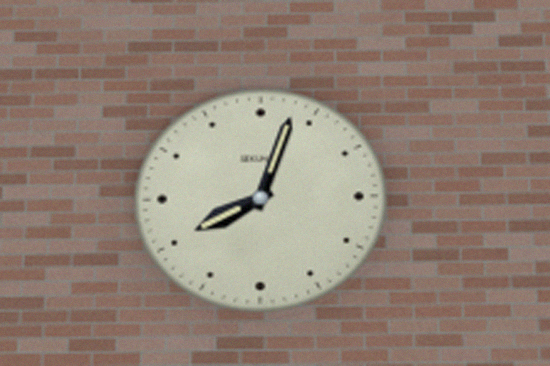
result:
{"hour": 8, "minute": 3}
